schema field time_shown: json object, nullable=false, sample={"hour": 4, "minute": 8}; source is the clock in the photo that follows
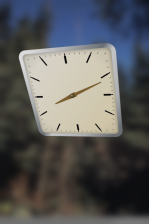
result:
{"hour": 8, "minute": 11}
